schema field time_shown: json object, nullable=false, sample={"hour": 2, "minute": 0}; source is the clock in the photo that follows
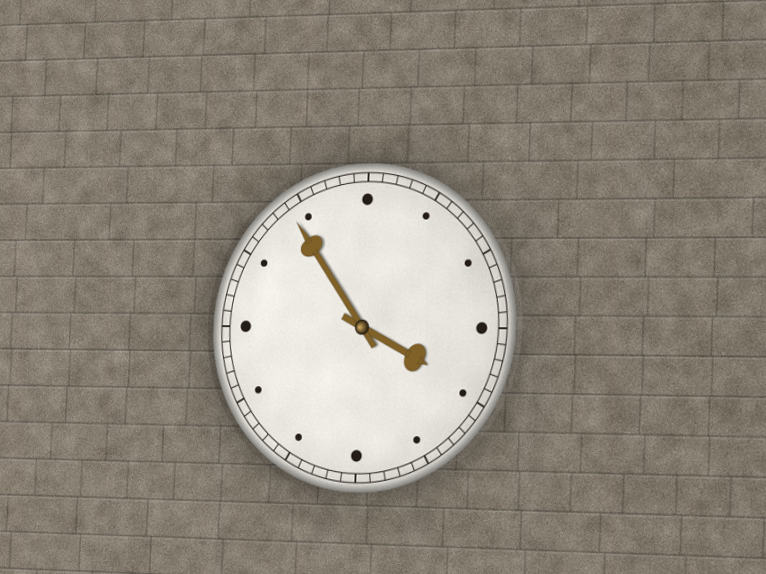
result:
{"hour": 3, "minute": 54}
